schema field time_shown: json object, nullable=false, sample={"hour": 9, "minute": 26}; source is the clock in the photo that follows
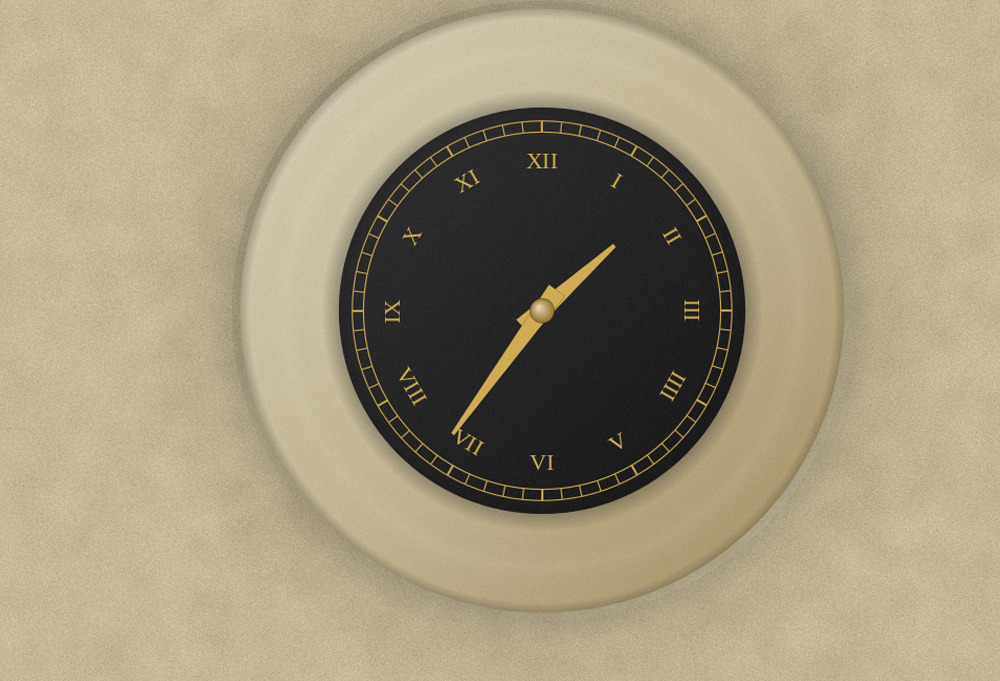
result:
{"hour": 1, "minute": 36}
